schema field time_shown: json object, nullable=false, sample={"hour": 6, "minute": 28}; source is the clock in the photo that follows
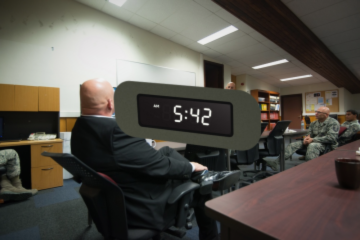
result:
{"hour": 5, "minute": 42}
